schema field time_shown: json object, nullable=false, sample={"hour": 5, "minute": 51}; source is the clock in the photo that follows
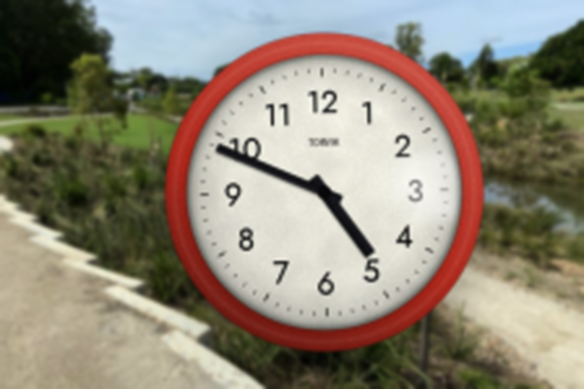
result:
{"hour": 4, "minute": 49}
